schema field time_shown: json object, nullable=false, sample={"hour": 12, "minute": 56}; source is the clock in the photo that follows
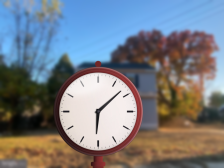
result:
{"hour": 6, "minute": 8}
